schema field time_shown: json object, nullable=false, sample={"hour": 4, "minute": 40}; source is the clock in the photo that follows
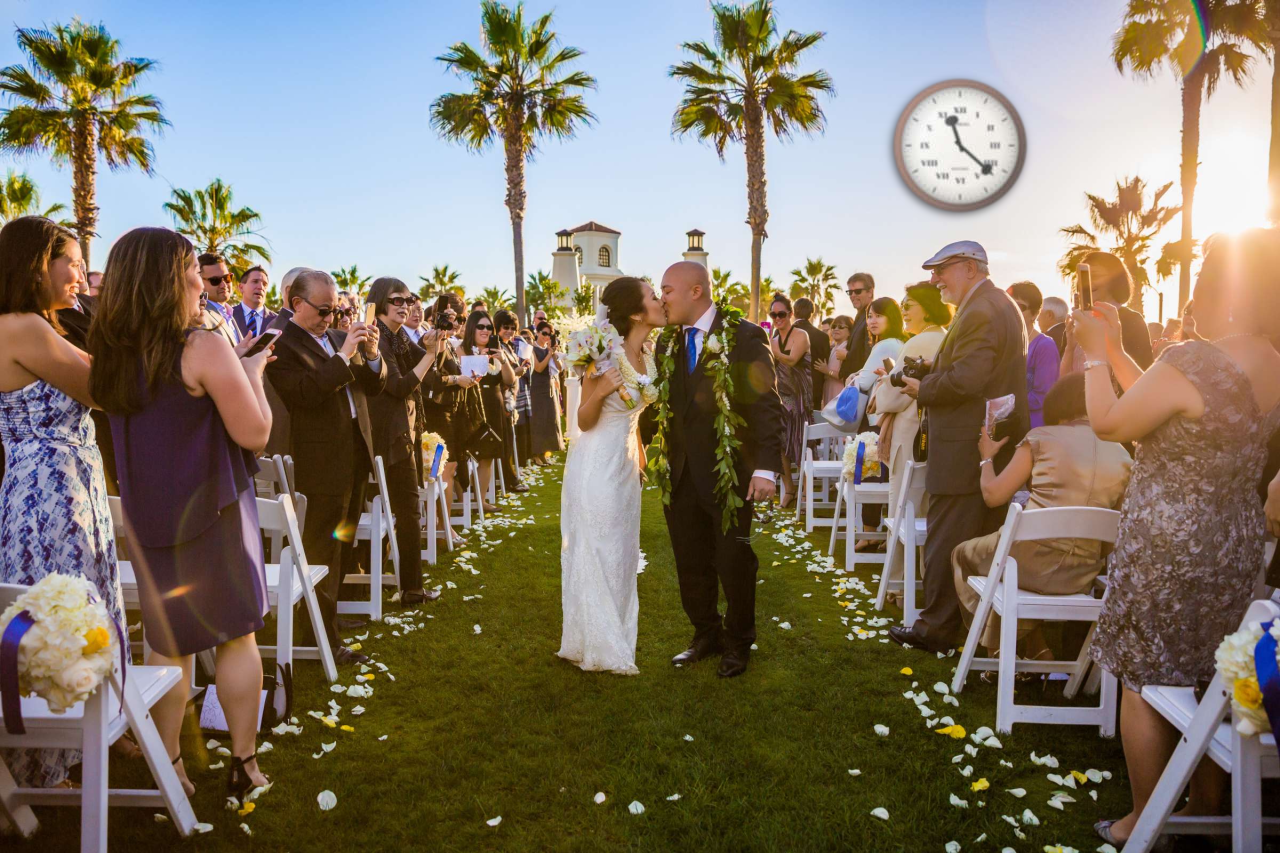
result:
{"hour": 11, "minute": 22}
